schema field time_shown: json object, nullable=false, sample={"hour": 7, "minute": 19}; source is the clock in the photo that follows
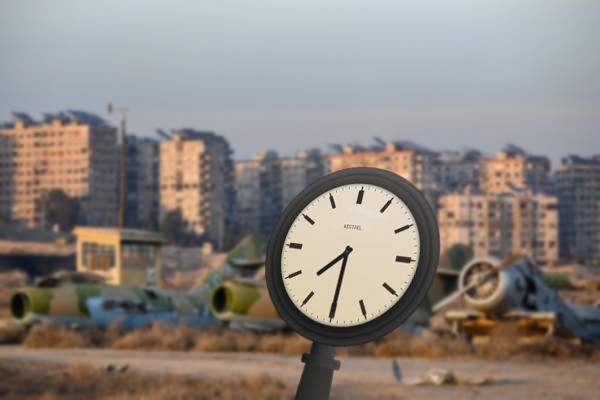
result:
{"hour": 7, "minute": 30}
